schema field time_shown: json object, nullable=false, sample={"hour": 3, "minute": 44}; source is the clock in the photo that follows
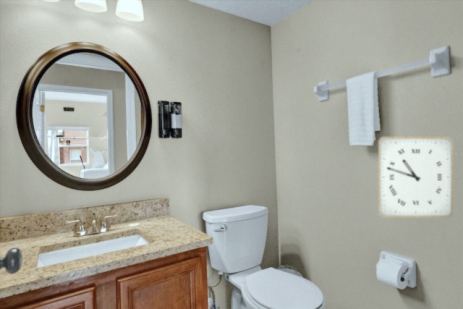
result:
{"hour": 10, "minute": 48}
